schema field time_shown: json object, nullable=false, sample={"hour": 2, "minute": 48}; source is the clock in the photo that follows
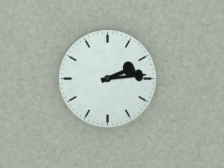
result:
{"hour": 2, "minute": 14}
